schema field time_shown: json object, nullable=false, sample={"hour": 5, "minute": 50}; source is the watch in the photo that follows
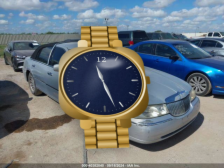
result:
{"hour": 11, "minute": 27}
